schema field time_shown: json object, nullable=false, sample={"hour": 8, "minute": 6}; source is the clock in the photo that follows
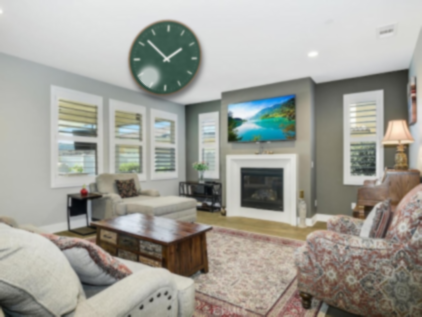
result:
{"hour": 1, "minute": 52}
